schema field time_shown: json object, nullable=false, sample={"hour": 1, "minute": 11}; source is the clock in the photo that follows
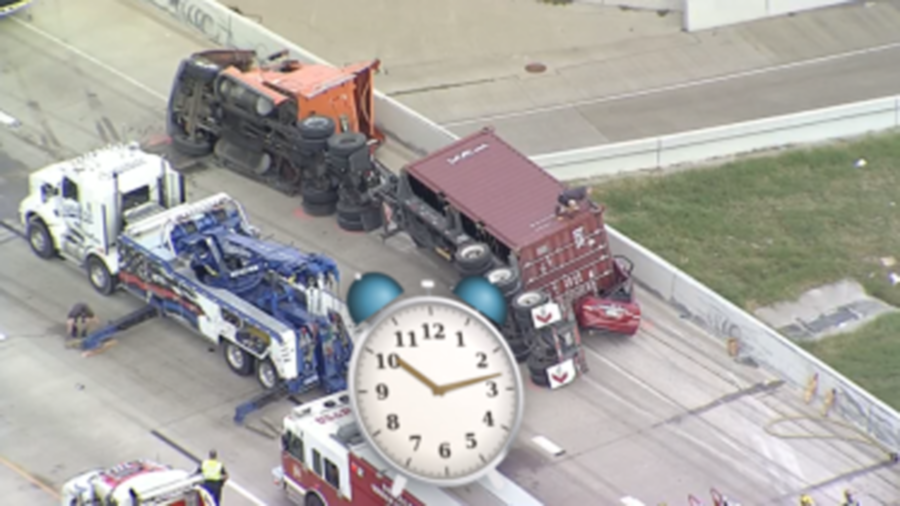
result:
{"hour": 10, "minute": 13}
